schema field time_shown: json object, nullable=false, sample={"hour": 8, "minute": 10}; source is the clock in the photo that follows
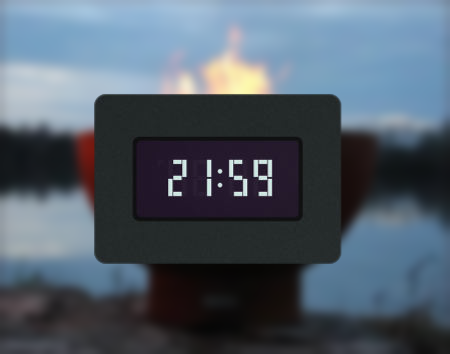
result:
{"hour": 21, "minute": 59}
